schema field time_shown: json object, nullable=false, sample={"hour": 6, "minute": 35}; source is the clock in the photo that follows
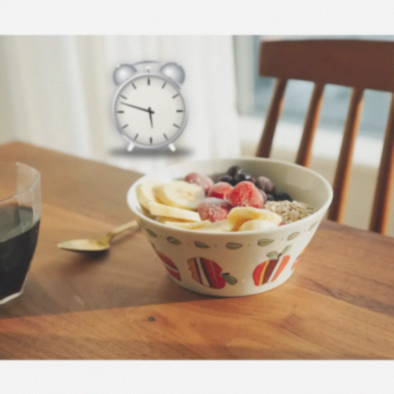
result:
{"hour": 5, "minute": 48}
